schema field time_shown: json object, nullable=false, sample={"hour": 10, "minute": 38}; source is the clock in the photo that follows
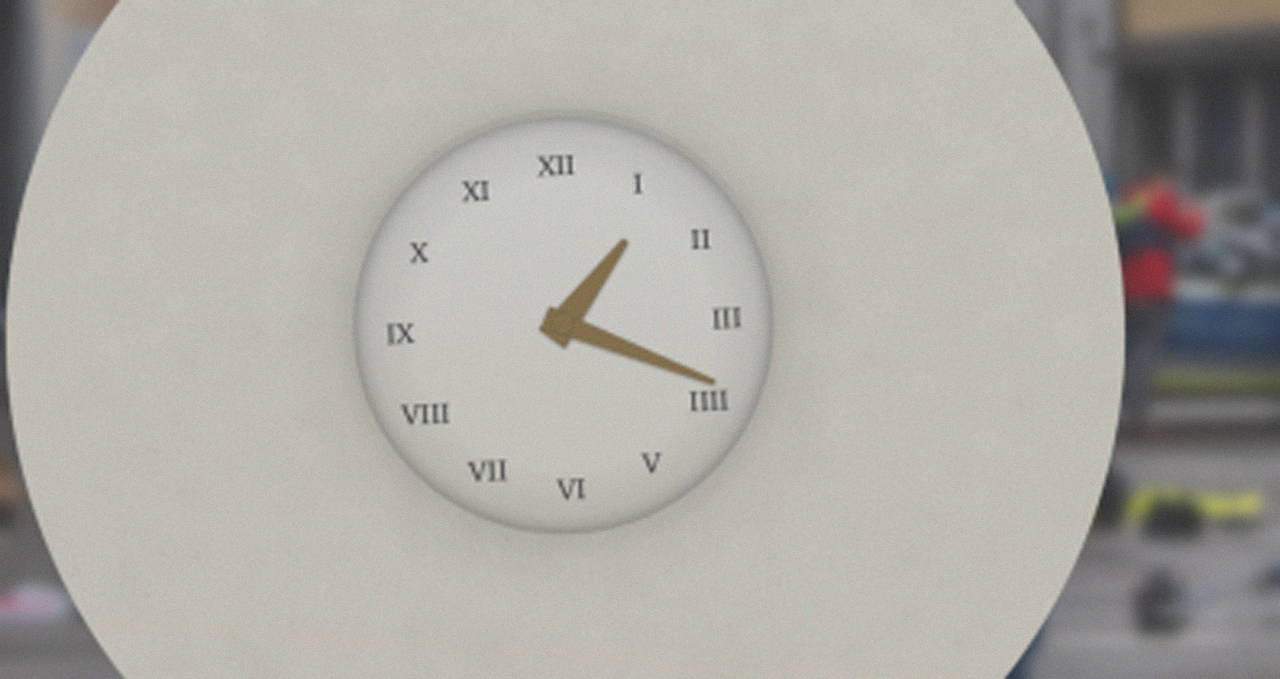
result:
{"hour": 1, "minute": 19}
